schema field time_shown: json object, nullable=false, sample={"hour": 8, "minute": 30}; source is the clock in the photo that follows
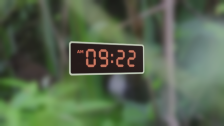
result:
{"hour": 9, "minute": 22}
